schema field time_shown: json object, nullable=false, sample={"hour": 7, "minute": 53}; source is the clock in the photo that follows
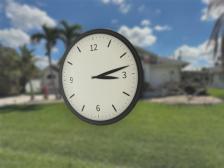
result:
{"hour": 3, "minute": 13}
